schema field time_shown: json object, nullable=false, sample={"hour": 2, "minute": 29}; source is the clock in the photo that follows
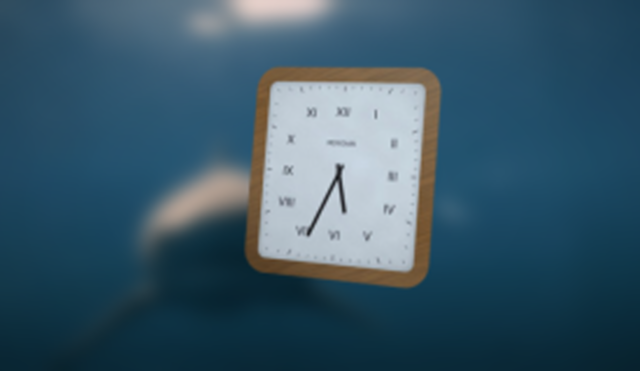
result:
{"hour": 5, "minute": 34}
